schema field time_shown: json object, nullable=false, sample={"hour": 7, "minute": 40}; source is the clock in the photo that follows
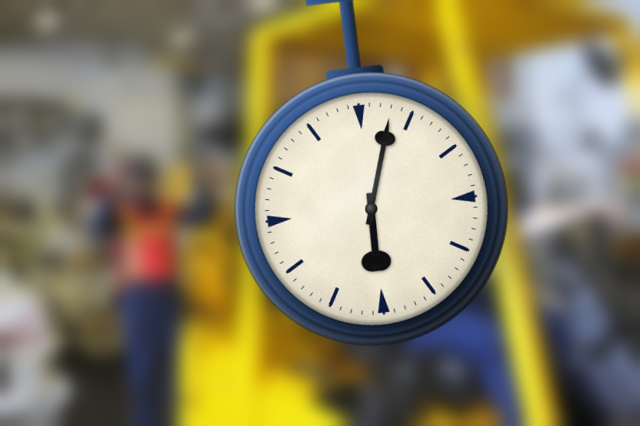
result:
{"hour": 6, "minute": 3}
